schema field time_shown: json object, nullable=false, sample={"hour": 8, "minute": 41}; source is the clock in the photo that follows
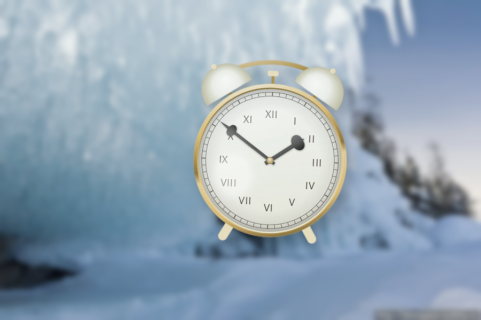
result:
{"hour": 1, "minute": 51}
